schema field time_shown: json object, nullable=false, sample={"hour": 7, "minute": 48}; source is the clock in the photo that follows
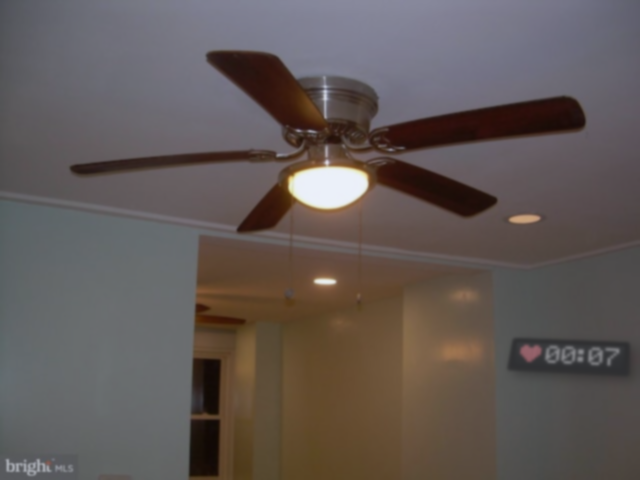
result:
{"hour": 0, "minute": 7}
